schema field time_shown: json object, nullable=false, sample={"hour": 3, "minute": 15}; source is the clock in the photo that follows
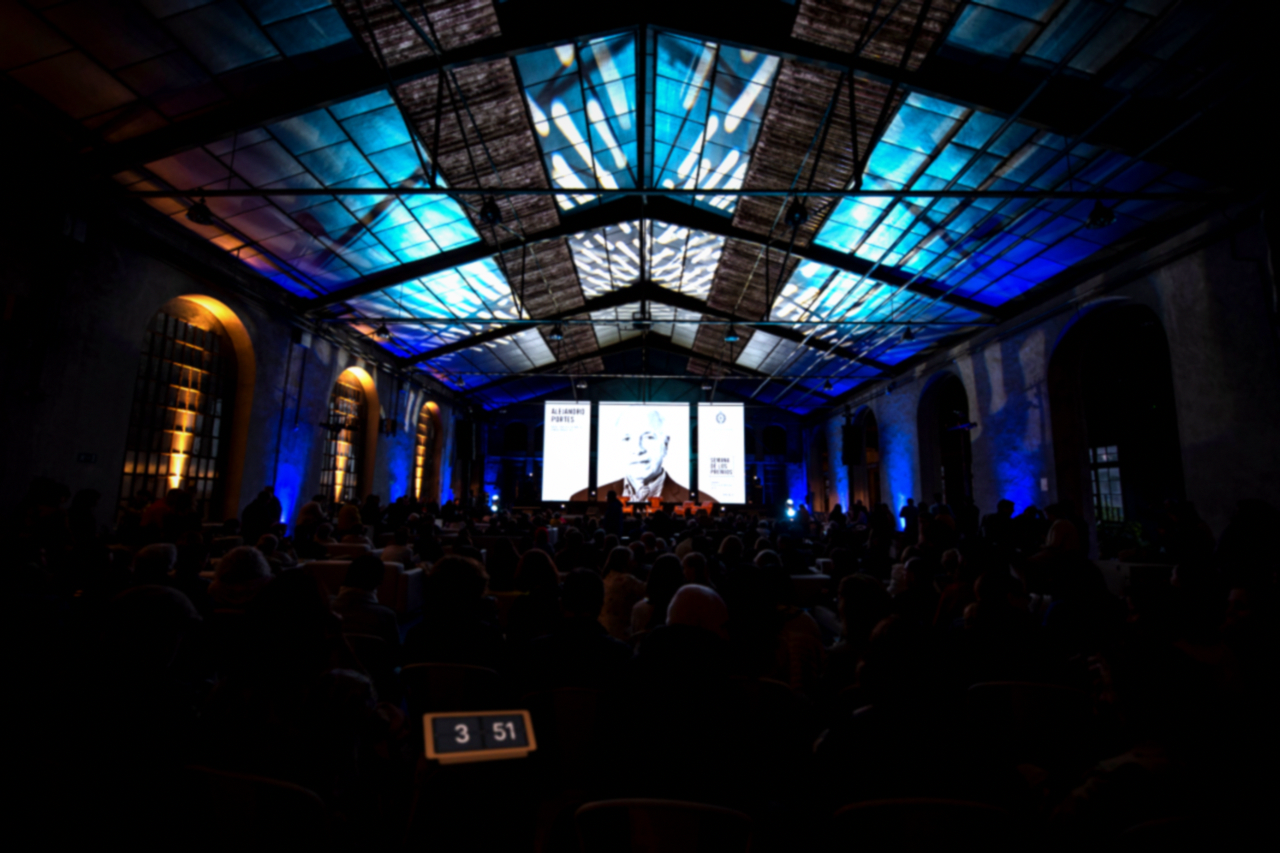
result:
{"hour": 3, "minute": 51}
